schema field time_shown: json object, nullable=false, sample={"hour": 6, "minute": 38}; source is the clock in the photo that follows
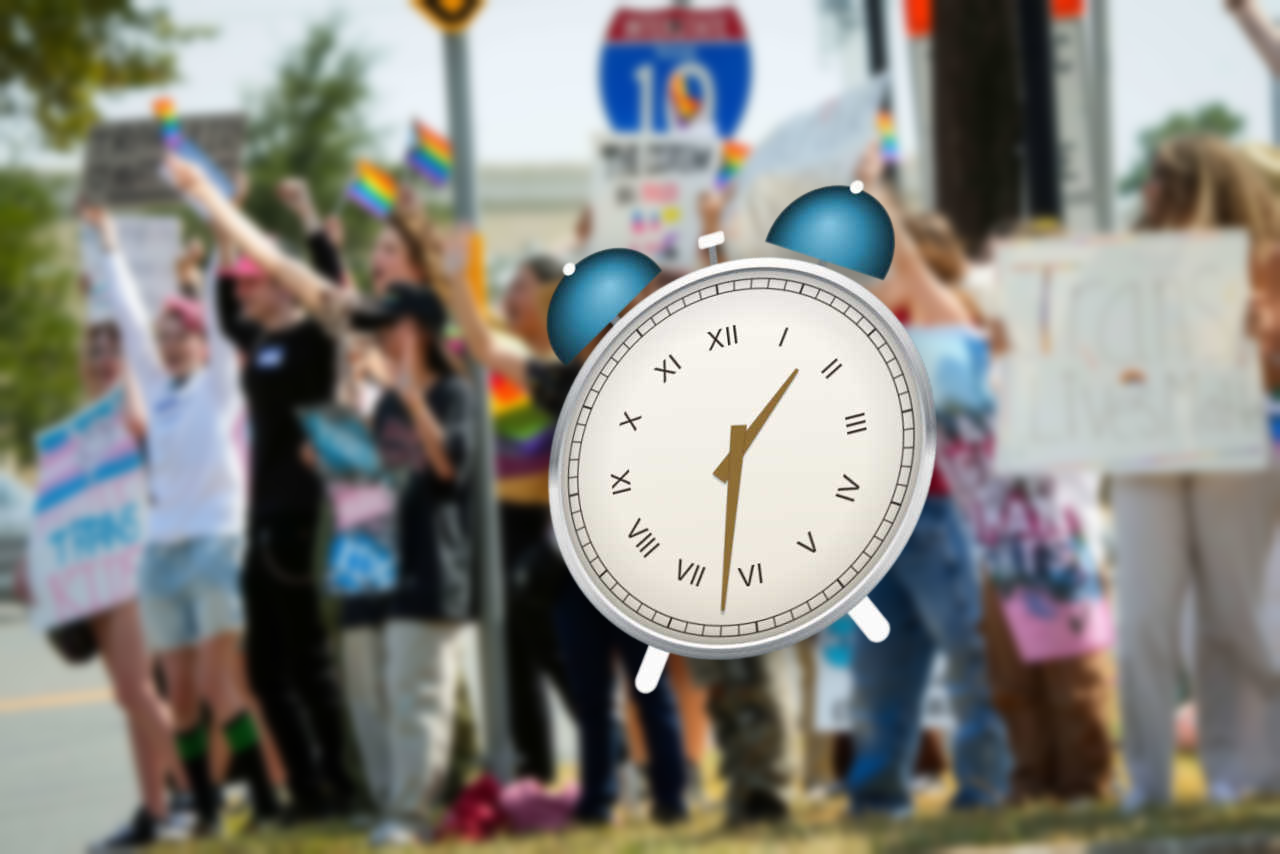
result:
{"hour": 1, "minute": 32}
